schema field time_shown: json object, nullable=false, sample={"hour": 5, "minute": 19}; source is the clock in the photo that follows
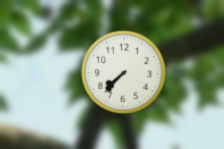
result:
{"hour": 7, "minute": 37}
